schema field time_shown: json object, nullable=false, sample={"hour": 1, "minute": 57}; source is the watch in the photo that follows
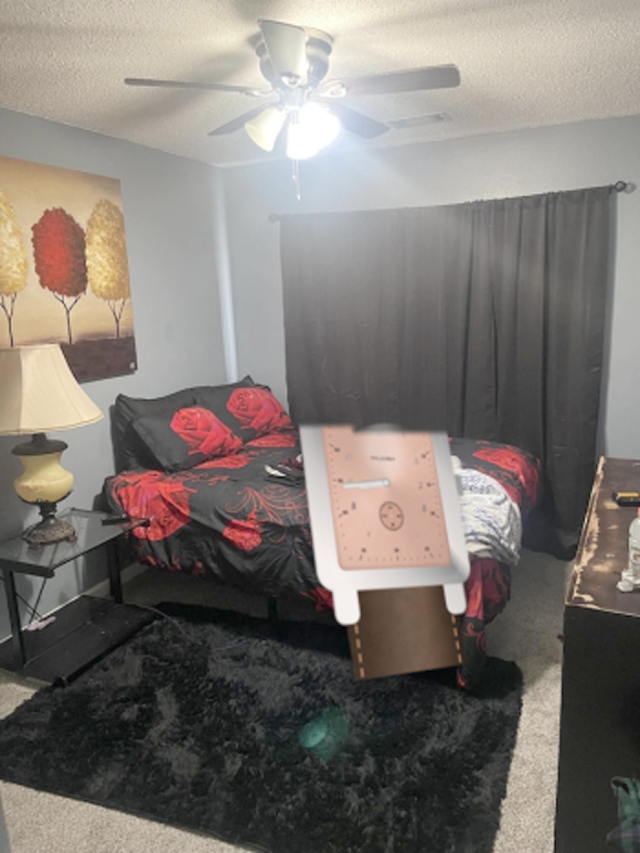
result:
{"hour": 8, "minute": 44}
